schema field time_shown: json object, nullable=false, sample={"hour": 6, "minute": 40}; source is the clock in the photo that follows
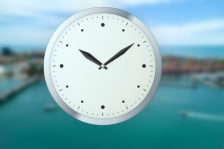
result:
{"hour": 10, "minute": 9}
